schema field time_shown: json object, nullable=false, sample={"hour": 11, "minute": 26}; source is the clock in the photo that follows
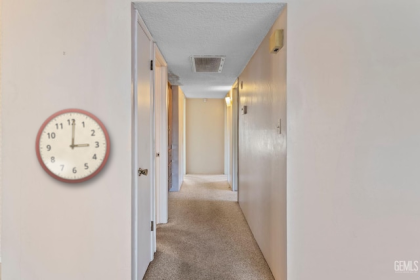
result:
{"hour": 3, "minute": 1}
